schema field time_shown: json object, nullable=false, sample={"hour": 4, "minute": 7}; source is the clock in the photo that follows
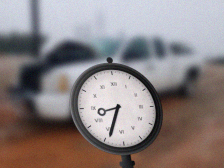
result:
{"hour": 8, "minute": 34}
